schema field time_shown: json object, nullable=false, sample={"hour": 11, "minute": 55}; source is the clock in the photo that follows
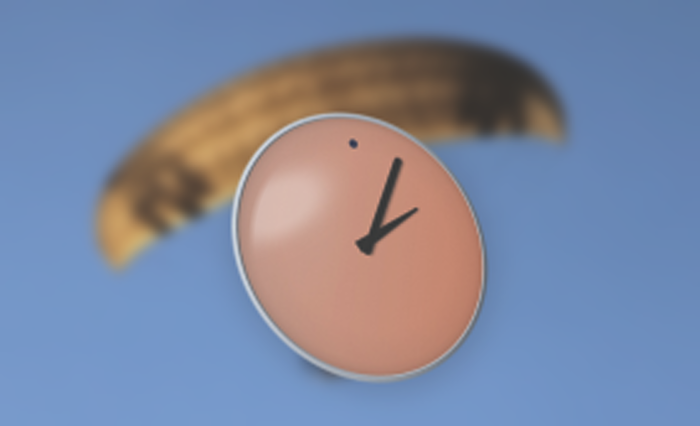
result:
{"hour": 2, "minute": 5}
